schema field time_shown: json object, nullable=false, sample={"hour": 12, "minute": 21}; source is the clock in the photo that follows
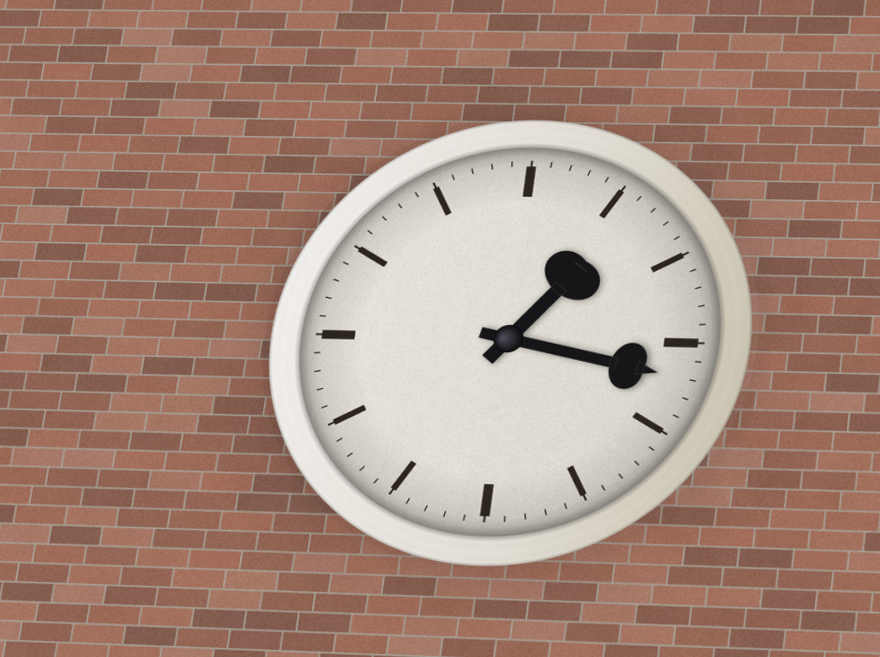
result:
{"hour": 1, "minute": 17}
